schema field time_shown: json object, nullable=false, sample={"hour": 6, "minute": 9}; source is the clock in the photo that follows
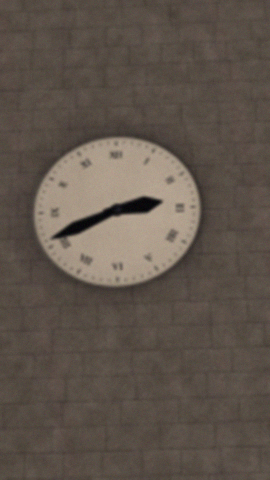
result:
{"hour": 2, "minute": 41}
